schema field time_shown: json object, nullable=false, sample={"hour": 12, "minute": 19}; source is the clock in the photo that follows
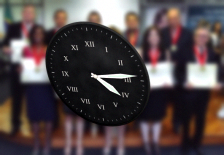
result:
{"hour": 4, "minute": 14}
